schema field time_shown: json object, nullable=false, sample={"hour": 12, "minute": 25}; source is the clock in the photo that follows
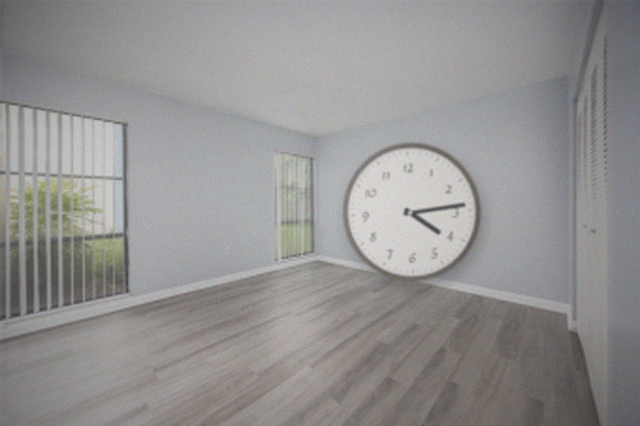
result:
{"hour": 4, "minute": 14}
